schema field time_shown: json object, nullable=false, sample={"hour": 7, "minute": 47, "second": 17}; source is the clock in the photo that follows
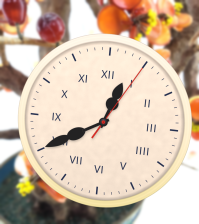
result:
{"hour": 12, "minute": 40, "second": 5}
